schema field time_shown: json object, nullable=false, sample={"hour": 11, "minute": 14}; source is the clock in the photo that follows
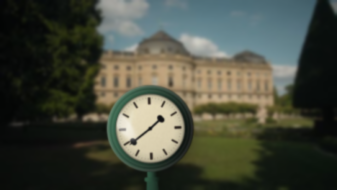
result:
{"hour": 1, "minute": 39}
